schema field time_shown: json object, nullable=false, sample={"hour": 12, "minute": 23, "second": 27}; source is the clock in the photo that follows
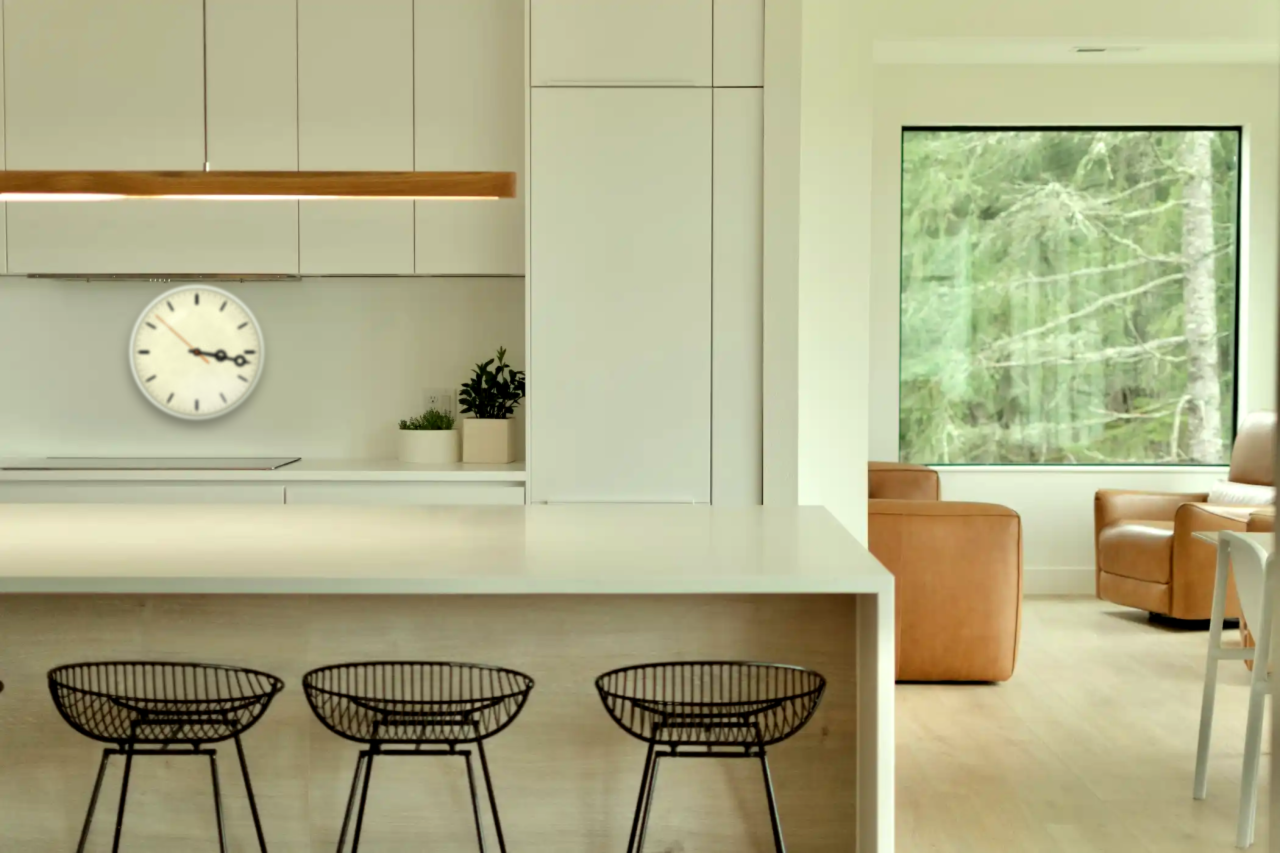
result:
{"hour": 3, "minute": 16, "second": 52}
